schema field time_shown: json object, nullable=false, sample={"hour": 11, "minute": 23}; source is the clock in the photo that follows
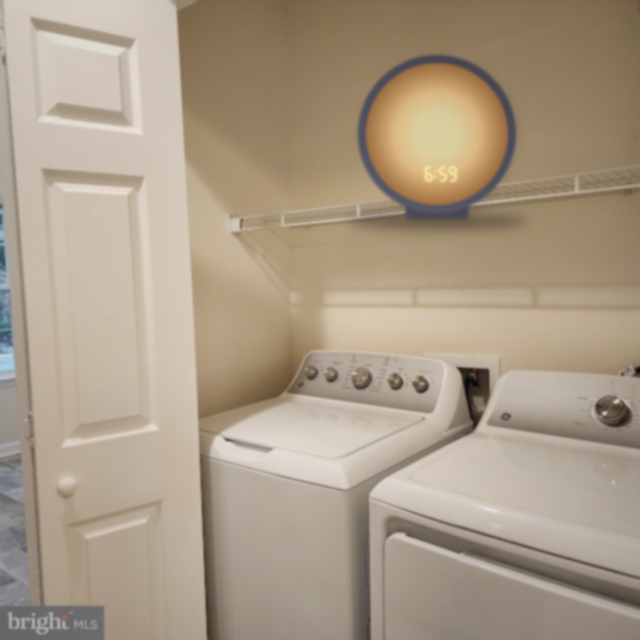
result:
{"hour": 6, "minute": 59}
